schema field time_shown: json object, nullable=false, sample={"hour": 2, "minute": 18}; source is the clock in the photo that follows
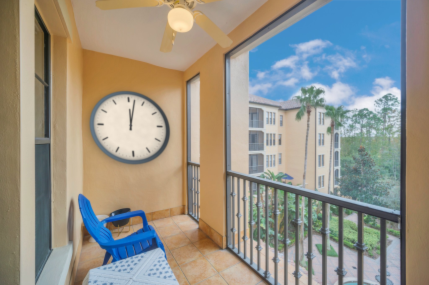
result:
{"hour": 12, "minute": 2}
